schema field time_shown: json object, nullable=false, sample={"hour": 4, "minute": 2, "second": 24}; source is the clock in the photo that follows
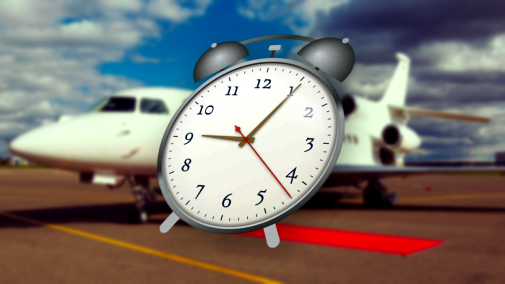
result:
{"hour": 9, "minute": 5, "second": 22}
